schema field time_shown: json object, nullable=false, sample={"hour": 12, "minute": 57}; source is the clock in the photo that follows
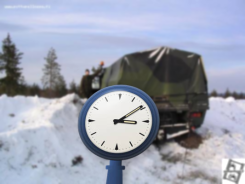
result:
{"hour": 3, "minute": 9}
